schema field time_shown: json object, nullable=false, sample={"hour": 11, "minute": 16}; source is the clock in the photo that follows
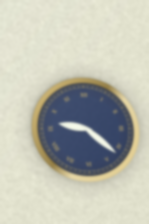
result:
{"hour": 9, "minute": 22}
